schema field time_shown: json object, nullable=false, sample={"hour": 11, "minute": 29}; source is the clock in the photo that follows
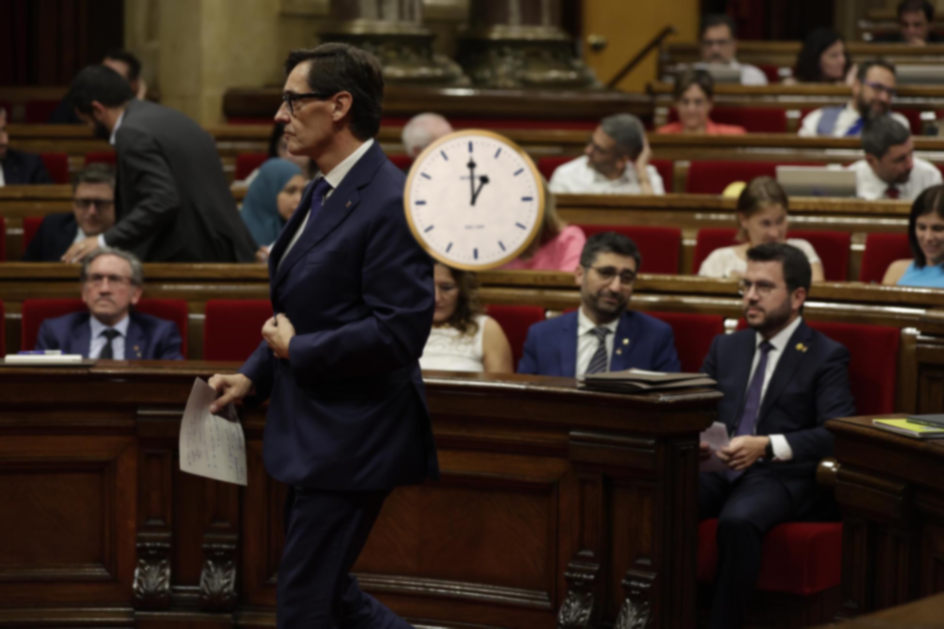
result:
{"hour": 1, "minute": 0}
